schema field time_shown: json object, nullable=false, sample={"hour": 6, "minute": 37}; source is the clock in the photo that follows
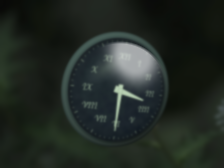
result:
{"hour": 3, "minute": 30}
